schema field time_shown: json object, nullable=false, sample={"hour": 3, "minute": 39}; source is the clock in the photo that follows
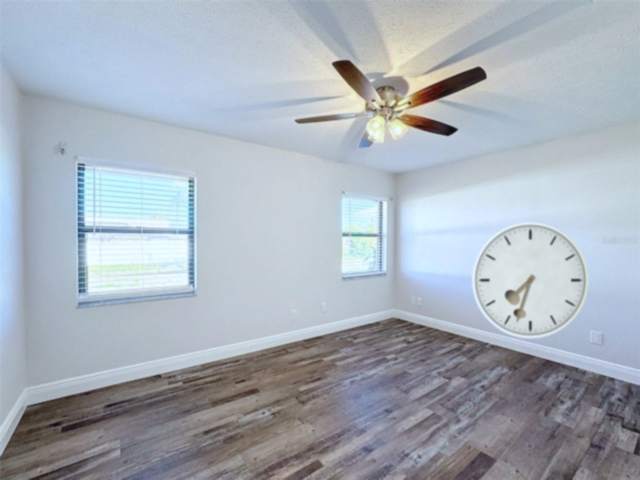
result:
{"hour": 7, "minute": 33}
